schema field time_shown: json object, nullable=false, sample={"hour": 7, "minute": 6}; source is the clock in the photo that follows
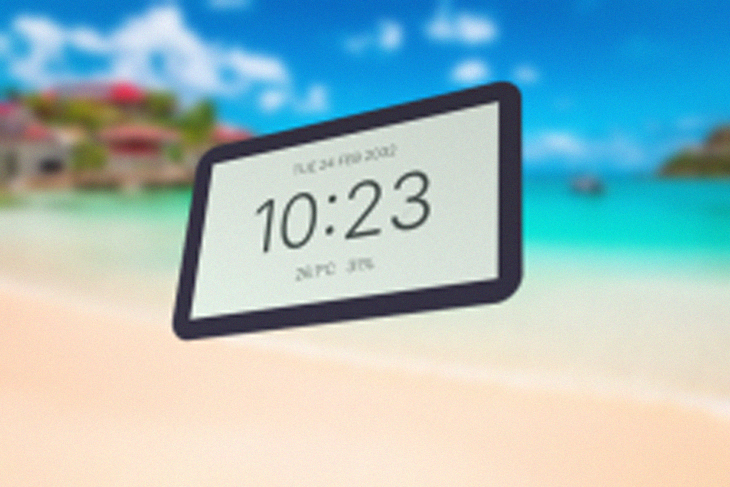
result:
{"hour": 10, "minute": 23}
